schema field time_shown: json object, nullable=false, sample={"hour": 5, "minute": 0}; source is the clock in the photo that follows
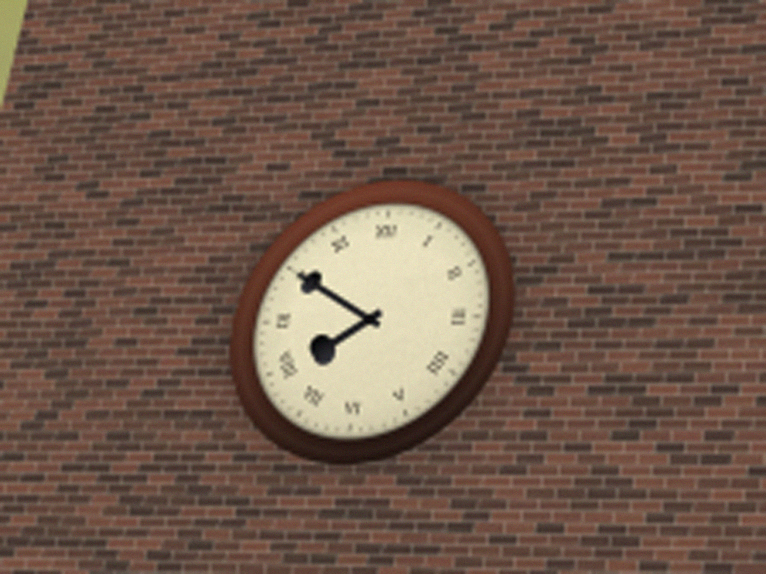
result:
{"hour": 7, "minute": 50}
